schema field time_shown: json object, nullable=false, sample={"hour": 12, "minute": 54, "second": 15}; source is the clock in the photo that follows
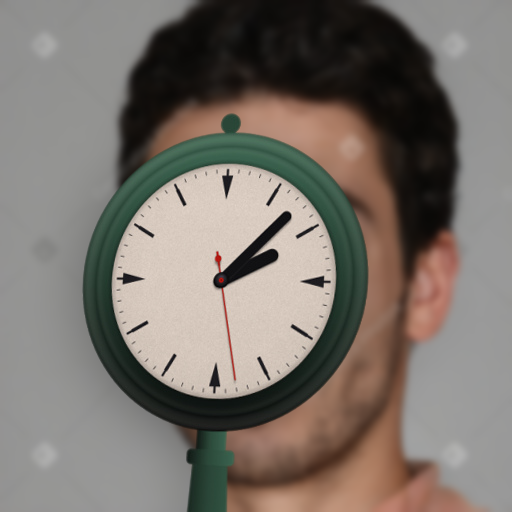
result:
{"hour": 2, "minute": 7, "second": 28}
